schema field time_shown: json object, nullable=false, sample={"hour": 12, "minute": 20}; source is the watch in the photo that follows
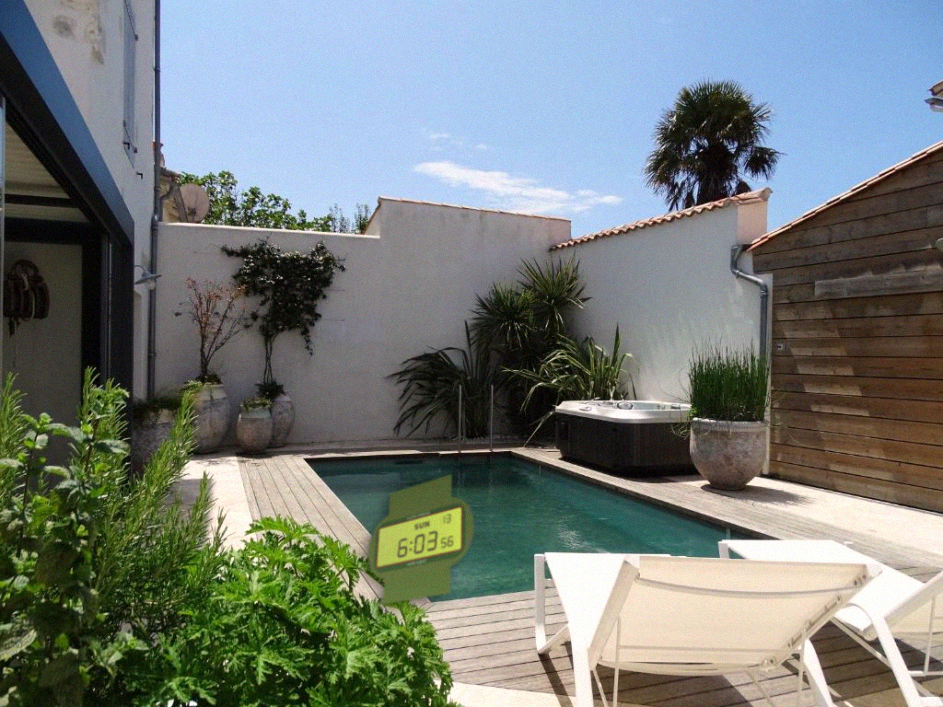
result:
{"hour": 6, "minute": 3}
